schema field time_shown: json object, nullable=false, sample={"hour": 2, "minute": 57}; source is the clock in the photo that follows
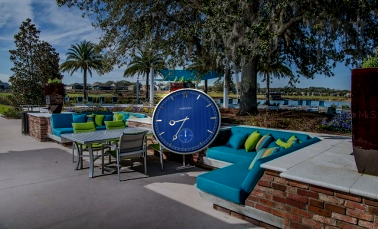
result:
{"hour": 8, "minute": 35}
